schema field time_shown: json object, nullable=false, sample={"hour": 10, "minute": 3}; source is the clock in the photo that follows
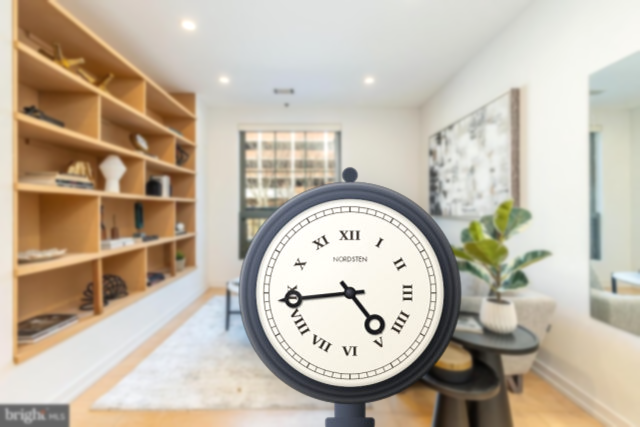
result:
{"hour": 4, "minute": 44}
